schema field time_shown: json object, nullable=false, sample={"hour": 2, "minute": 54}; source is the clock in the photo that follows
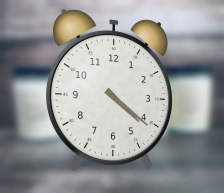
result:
{"hour": 4, "minute": 21}
